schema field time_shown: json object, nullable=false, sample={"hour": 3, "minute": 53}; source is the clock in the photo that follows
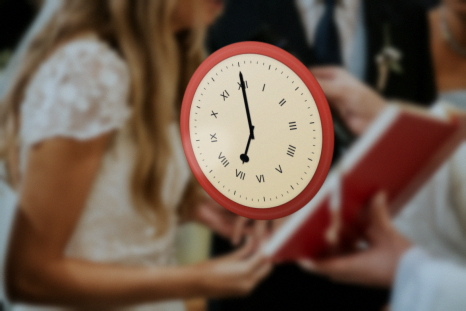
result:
{"hour": 7, "minute": 0}
